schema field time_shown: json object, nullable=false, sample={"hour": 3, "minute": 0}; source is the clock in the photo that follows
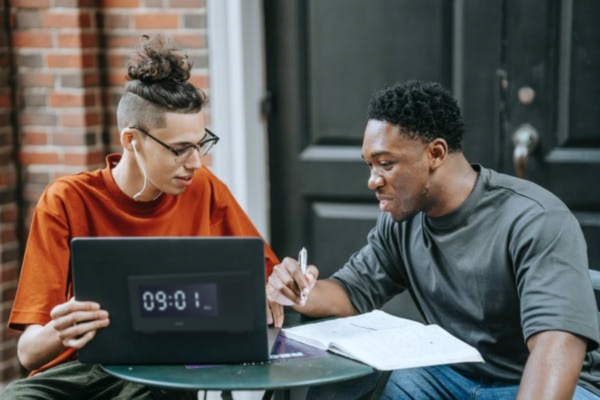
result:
{"hour": 9, "minute": 1}
